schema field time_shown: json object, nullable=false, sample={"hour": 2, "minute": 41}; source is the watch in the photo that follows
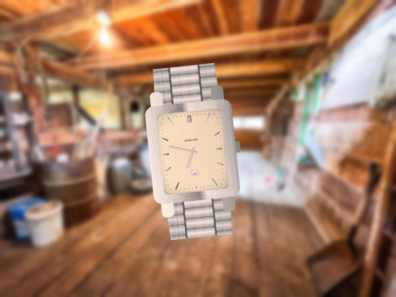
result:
{"hour": 6, "minute": 48}
